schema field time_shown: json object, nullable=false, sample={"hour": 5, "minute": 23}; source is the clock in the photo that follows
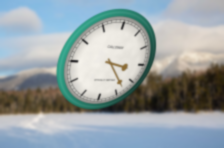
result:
{"hour": 3, "minute": 23}
